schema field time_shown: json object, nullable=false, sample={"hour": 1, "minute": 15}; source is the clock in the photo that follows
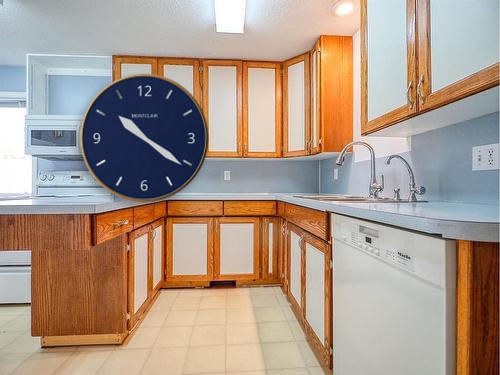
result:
{"hour": 10, "minute": 21}
